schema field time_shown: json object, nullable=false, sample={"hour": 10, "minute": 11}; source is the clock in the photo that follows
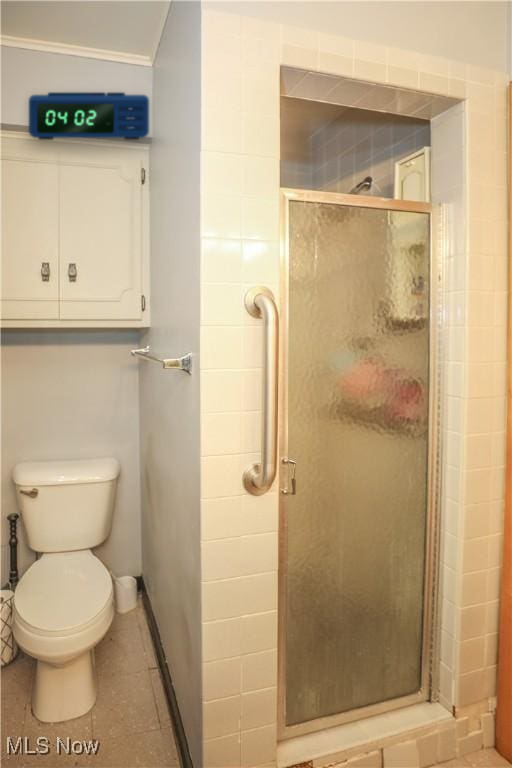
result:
{"hour": 4, "minute": 2}
